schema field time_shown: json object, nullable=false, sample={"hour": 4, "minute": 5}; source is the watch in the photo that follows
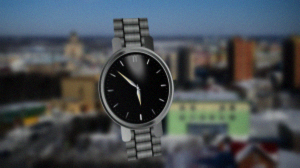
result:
{"hour": 5, "minute": 52}
